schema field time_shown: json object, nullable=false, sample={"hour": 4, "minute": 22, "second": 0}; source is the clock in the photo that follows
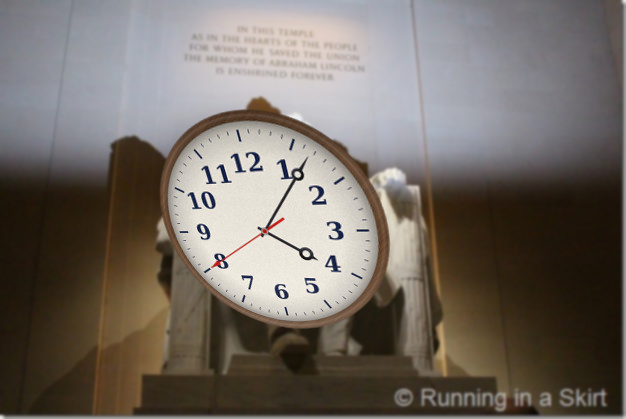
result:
{"hour": 4, "minute": 6, "second": 40}
